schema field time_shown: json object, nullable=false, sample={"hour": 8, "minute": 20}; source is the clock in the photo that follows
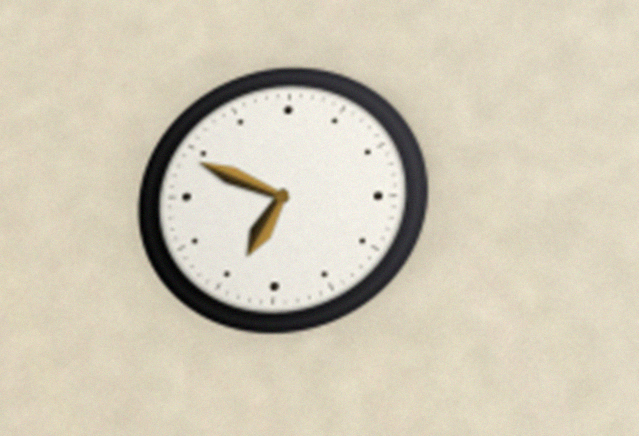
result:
{"hour": 6, "minute": 49}
